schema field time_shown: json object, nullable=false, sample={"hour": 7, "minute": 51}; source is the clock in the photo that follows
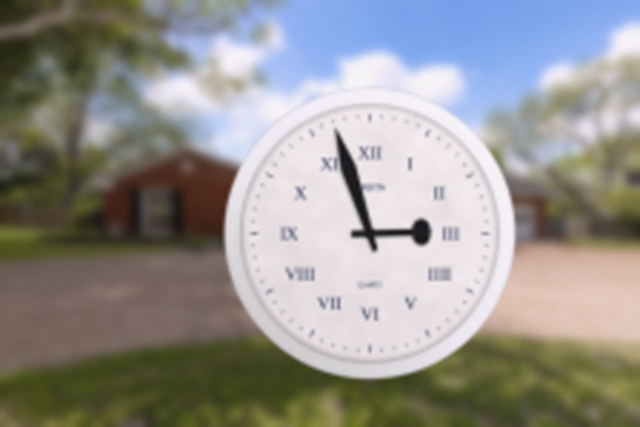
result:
{"hour": 2, "minute": 57}
